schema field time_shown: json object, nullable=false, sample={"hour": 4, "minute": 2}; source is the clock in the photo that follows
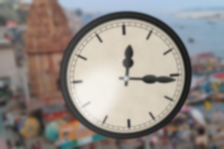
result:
{"hour": 12, "minute": 16}
